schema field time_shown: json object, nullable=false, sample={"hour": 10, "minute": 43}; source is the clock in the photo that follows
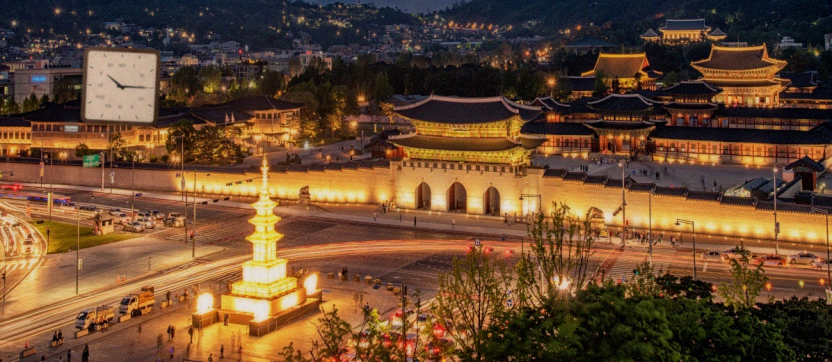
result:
{"hour": 10, "minute": 15}
